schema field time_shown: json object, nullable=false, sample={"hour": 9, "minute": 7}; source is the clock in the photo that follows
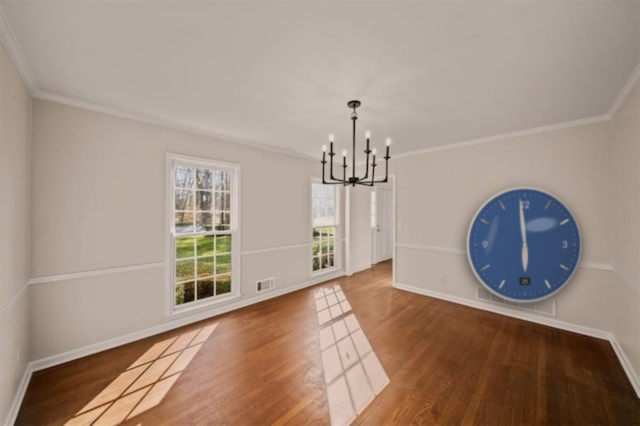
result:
{"hour": 5, "minute": 59}
